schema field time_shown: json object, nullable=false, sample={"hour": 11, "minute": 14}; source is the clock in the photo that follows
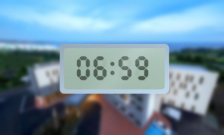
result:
{"hour": 6, "minute": 59}
